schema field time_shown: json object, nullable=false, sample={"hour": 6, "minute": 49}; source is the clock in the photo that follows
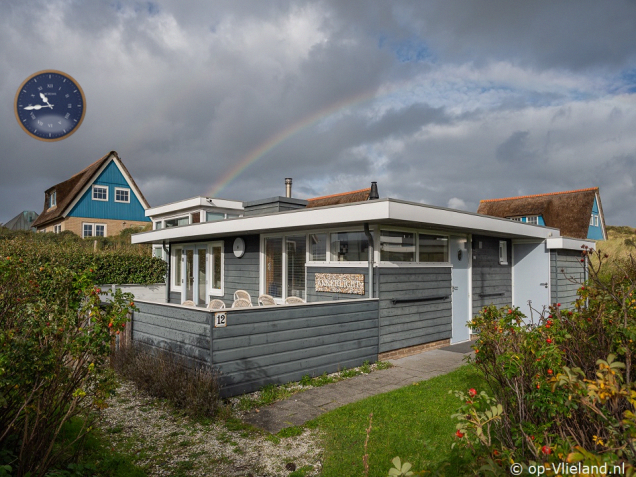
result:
{"hour": 10, "minute": 44}
